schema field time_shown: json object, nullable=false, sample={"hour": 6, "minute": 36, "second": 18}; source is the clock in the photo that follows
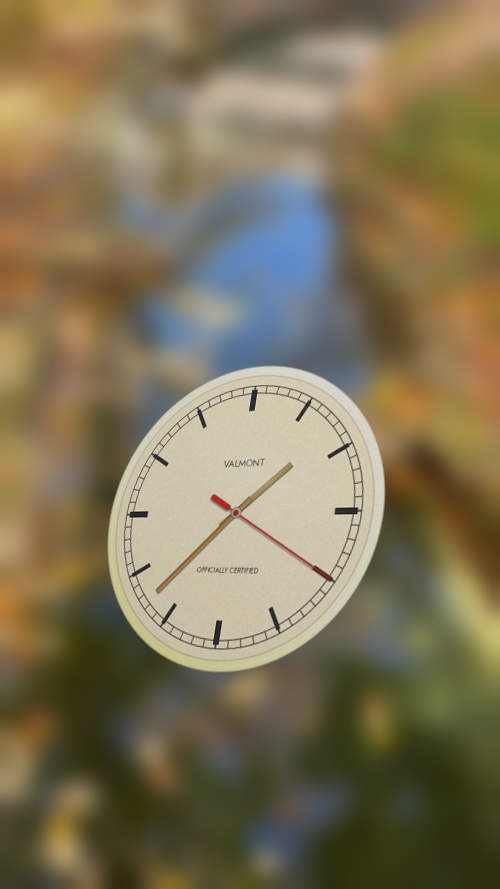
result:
{"hour": 1, "minute": 37, "second": 20}
